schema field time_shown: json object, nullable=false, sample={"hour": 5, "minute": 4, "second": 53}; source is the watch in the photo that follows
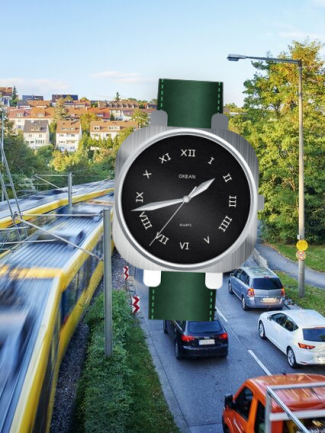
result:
{"hour": 1, "minute": 42, "second": 36}
